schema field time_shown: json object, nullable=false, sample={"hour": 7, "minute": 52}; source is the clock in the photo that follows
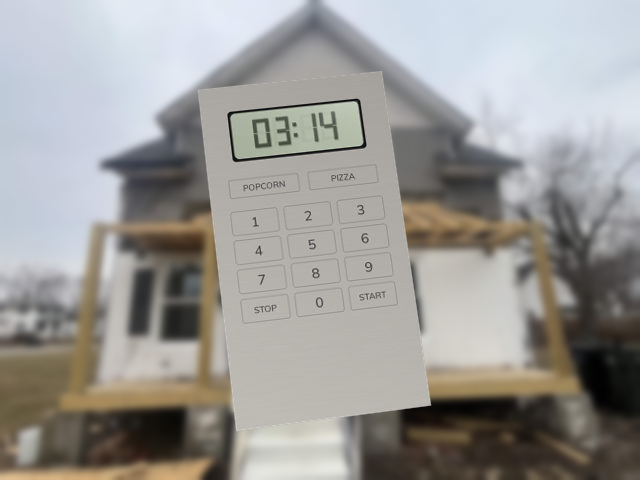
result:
{"hour": 3, "minute": 14}
